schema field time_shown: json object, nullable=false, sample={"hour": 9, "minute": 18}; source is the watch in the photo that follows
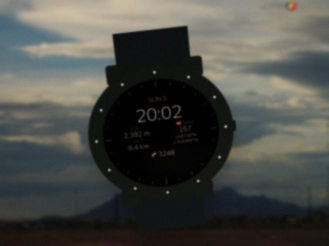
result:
{"hour": 20, "minute": 2}
